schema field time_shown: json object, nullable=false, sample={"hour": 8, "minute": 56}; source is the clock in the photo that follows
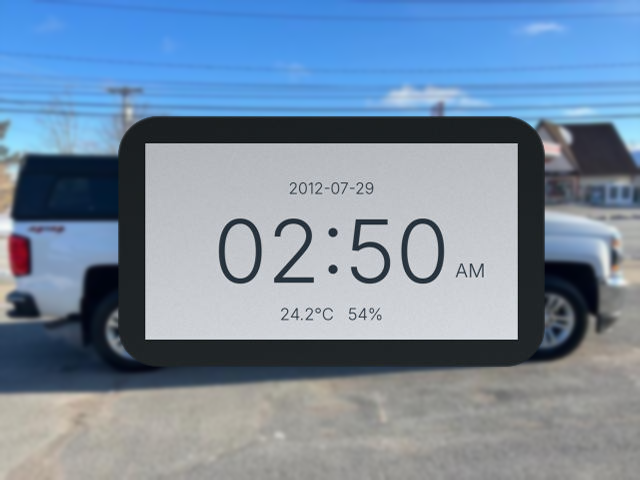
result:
{"hour": 2, "minute": 50}
